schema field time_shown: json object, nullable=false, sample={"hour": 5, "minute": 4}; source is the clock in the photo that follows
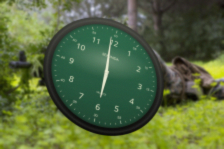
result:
{"hour": 5, "minute": 59}
